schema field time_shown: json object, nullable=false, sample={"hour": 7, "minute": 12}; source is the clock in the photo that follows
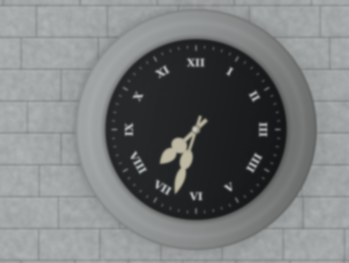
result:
{"hour": 7, "minute": 33}
